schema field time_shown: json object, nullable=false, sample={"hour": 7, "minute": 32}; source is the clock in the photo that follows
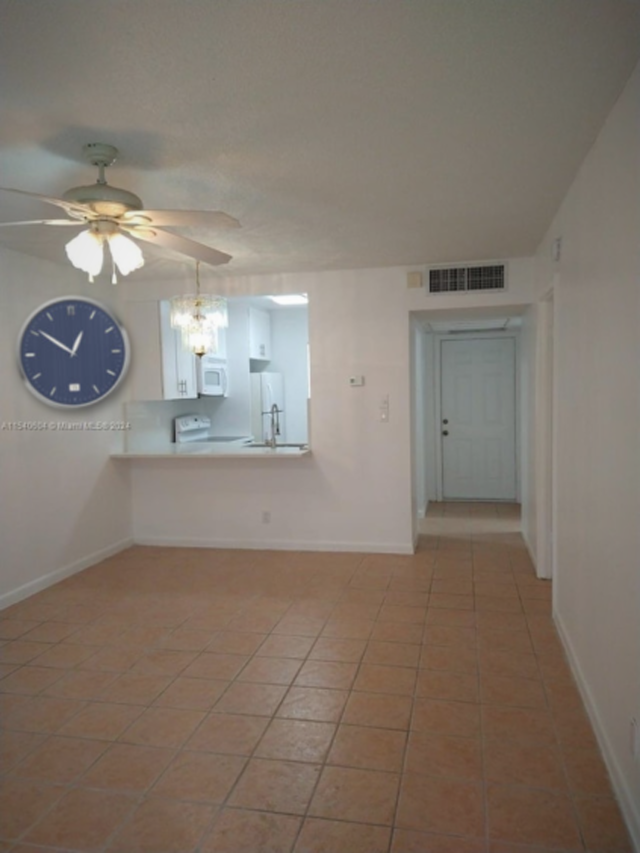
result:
{"hour": 12, "minute": 51}
